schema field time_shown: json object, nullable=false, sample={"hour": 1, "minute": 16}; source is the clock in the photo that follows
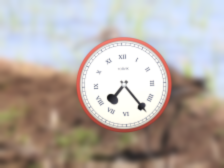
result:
{"hour": 7, "minute": 24}
